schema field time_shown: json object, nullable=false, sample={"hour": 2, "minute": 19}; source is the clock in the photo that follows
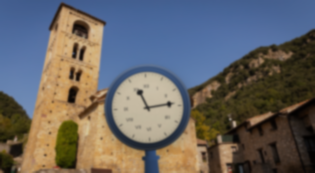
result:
{"hour": 11, "minute": 14}
